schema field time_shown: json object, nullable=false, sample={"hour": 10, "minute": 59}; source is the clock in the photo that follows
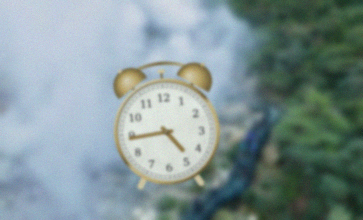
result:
{"hour": 4, "minute": 44}
